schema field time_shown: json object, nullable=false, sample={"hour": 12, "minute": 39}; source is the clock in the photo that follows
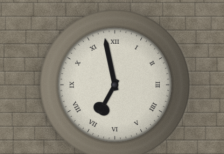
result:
{"hour": 6, "minute": 58}
